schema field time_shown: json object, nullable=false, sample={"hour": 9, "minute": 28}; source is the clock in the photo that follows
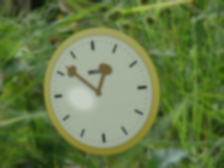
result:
{"hour": 12, "minute": 52}
